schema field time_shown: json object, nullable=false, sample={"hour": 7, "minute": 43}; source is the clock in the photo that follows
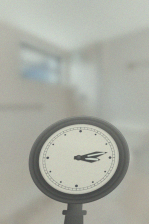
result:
{"hour": 3, "minute": 13}
